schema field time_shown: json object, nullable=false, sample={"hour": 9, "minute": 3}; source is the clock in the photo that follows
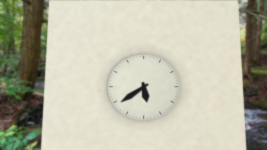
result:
{"hour": 5, "minute": 39}
